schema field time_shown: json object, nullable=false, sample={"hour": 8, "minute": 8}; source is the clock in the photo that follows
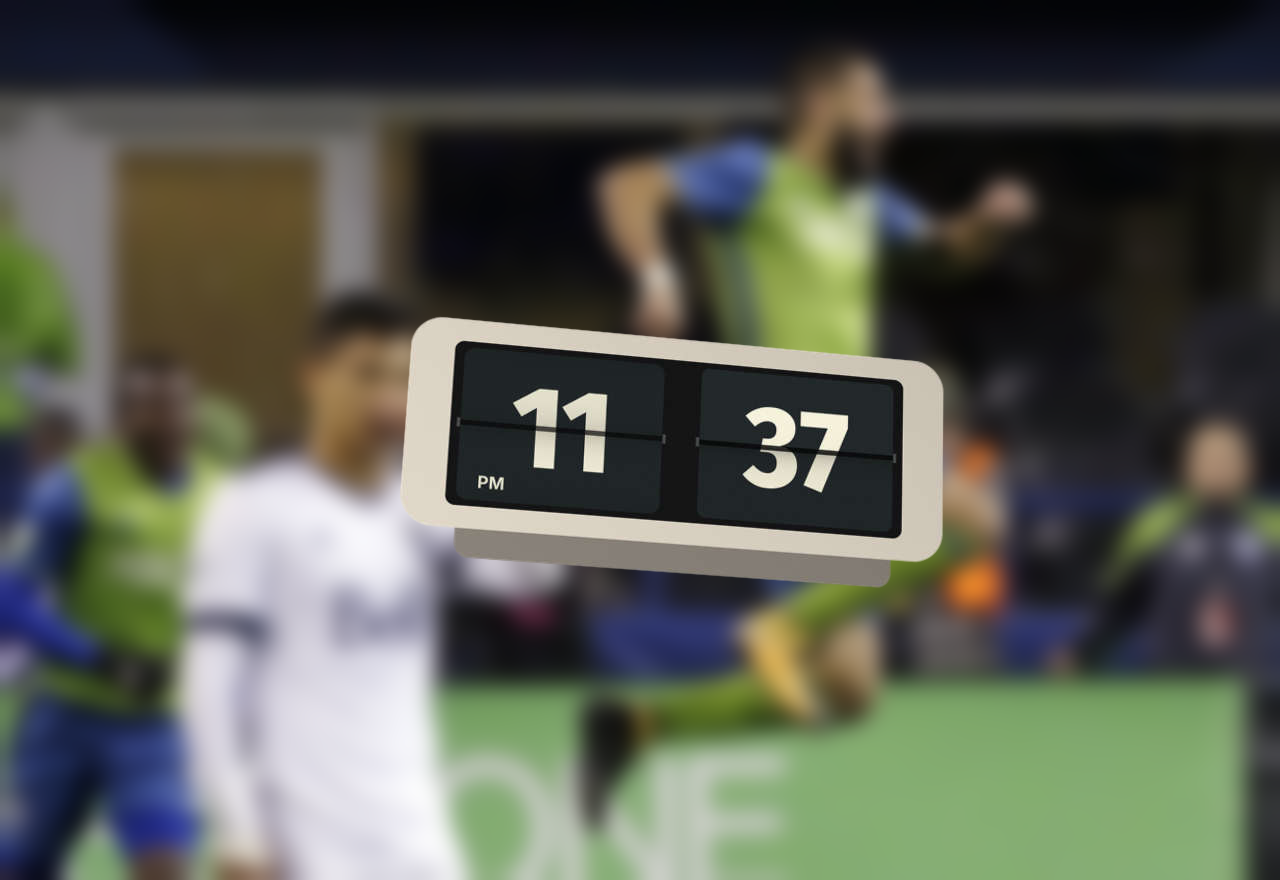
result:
{"hour": 11, "minute": 37}
